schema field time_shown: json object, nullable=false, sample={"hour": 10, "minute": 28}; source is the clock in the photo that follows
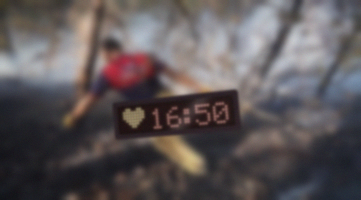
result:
{"hour": 16, "minute": 50}
